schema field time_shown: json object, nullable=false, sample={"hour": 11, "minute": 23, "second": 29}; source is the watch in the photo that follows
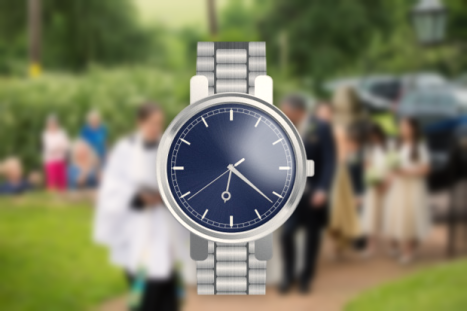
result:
{"hour": 6, "minute": 21, "second": 39}
